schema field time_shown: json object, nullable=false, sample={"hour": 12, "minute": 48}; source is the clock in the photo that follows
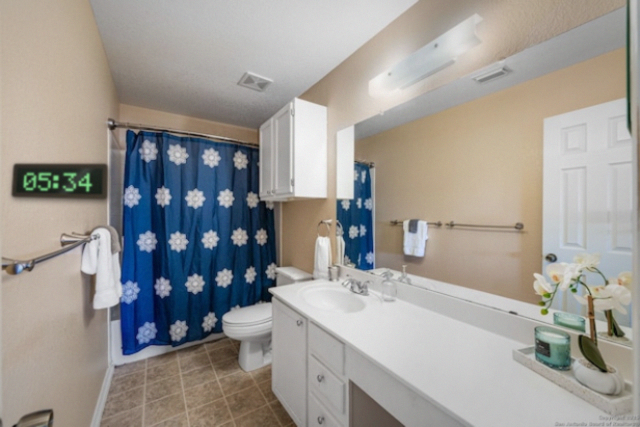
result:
{"hour": 5, "minute": 34}
